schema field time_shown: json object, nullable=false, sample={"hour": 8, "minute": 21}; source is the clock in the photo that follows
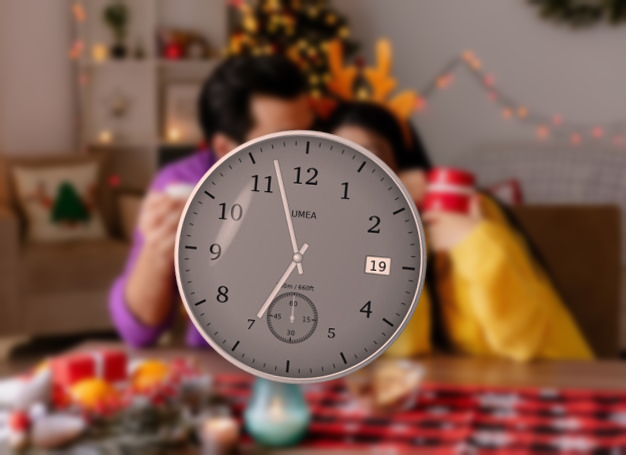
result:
{"hour": 6, "minute": 57}
